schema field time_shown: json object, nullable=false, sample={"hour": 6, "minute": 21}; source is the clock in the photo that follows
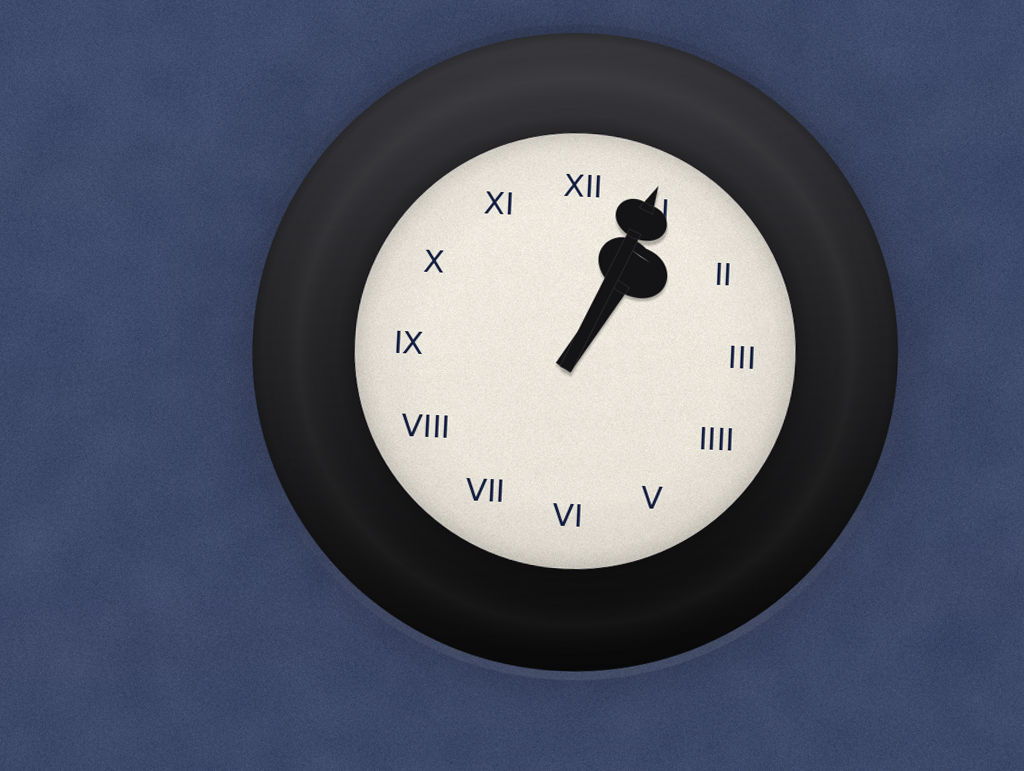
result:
{"hour": 1, "minute": 4}
